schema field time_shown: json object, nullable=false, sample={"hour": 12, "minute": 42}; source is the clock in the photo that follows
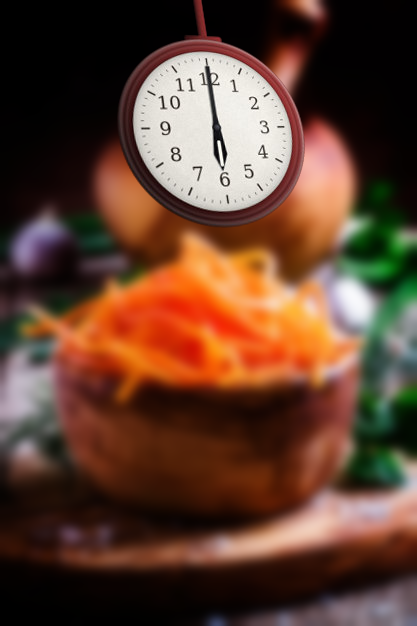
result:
{"hour": 6, "minute": 0}
